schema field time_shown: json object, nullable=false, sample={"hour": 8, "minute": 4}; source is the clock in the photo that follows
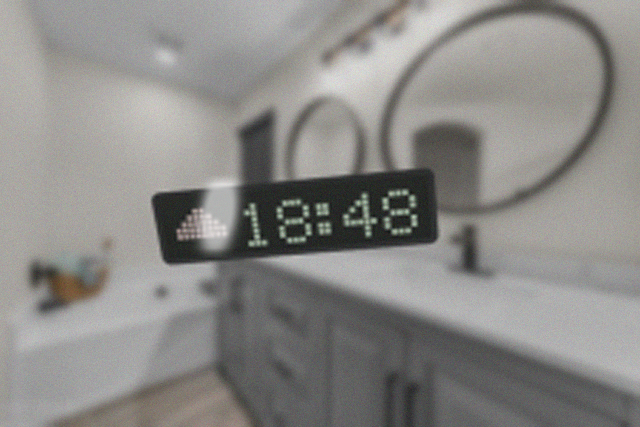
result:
{"hour": 18, "minute": 48}
